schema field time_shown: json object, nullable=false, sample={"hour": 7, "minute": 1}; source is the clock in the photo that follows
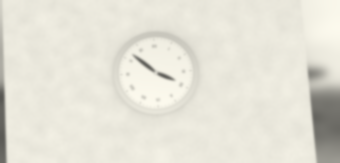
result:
{"hour": 3, "minute": 52}
